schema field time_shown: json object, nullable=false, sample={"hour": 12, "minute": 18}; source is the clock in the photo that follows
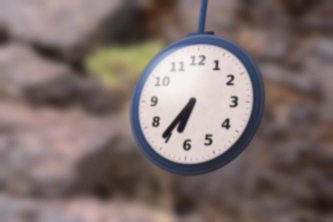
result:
{"hour": 6, "minute": 36}
